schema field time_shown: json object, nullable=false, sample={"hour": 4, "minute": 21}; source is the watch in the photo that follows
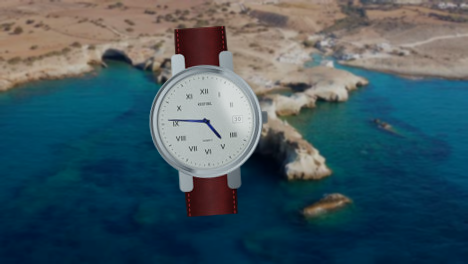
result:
{"hour": 4, "minute": 46}
